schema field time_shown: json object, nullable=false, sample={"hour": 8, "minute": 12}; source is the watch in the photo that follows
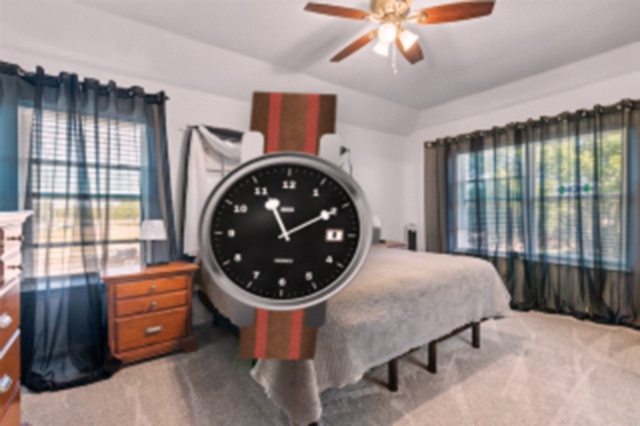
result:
{"hour": 11, "minute": 10}
